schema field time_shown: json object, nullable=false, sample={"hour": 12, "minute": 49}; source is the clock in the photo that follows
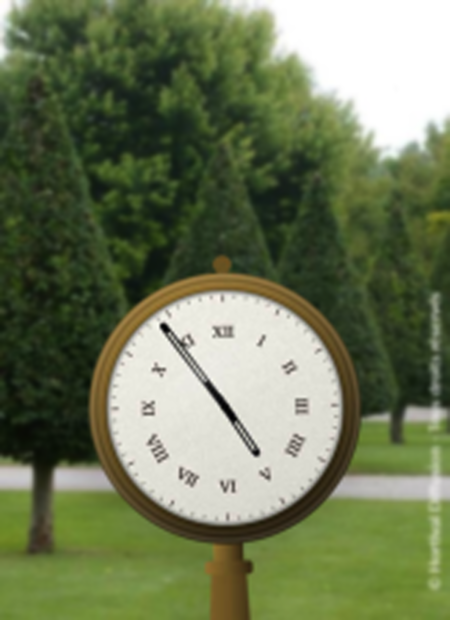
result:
{"hour": 4, "minute": 54}
